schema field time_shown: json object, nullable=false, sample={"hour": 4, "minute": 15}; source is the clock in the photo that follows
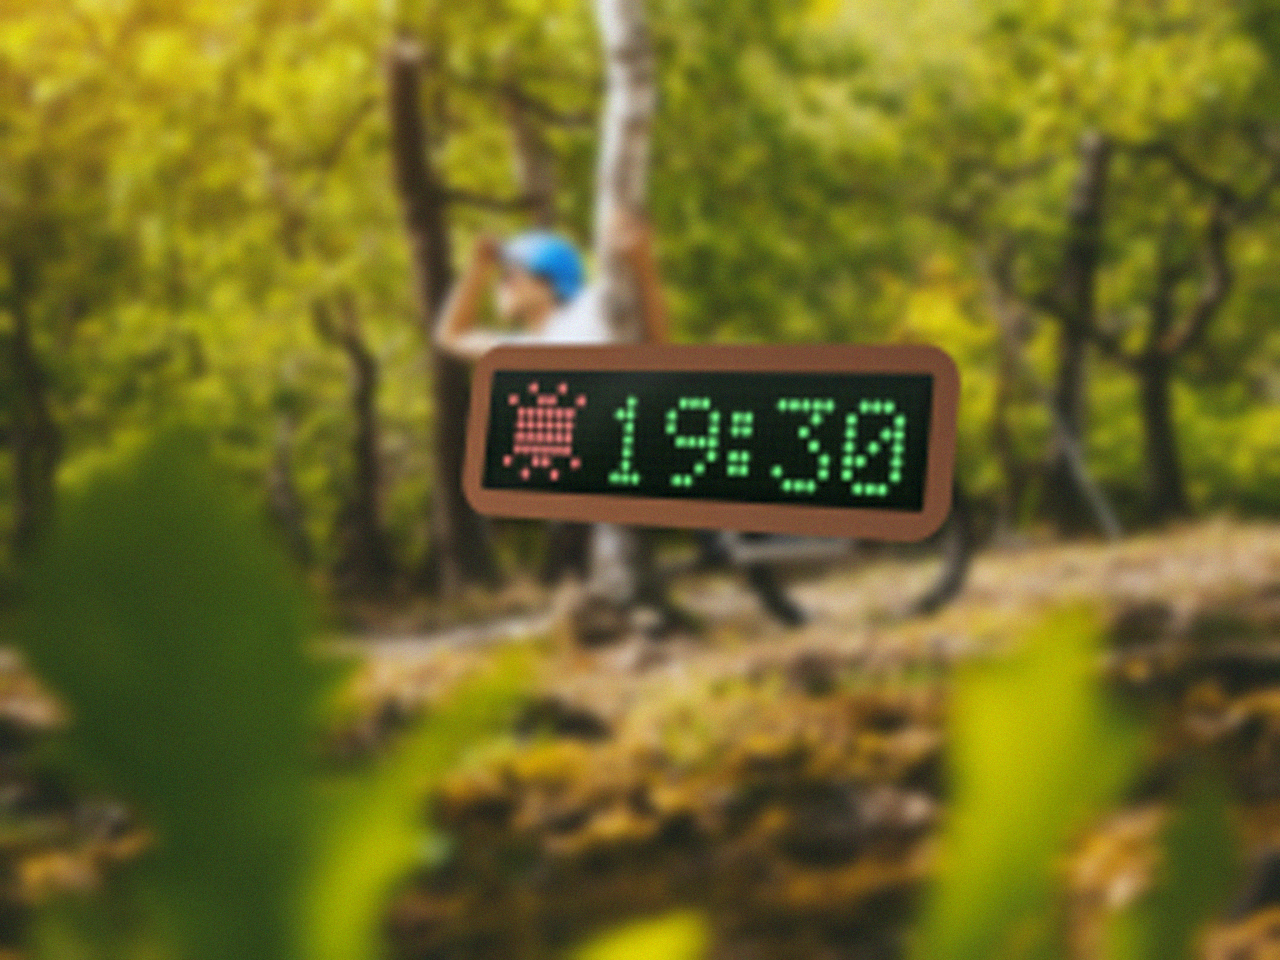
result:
{"hour": 19, "minute": 30}
